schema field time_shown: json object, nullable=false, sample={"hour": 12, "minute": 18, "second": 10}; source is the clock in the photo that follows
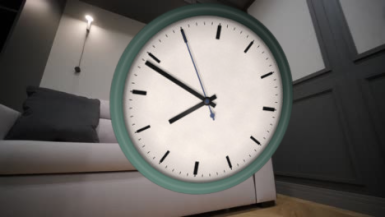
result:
{"hour": 7, "minute": 48, "second": 55}
